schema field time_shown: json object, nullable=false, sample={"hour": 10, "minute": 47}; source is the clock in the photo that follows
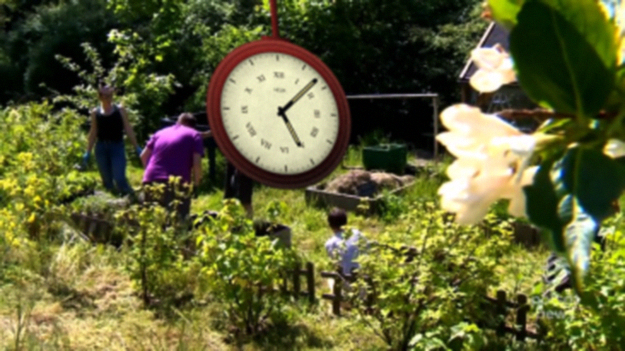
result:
{"hour": 5, "minute": 8}
